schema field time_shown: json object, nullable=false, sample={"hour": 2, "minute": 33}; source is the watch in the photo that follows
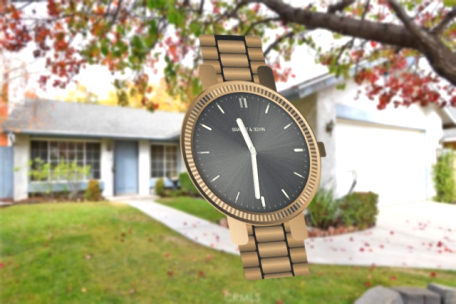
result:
{"hour": 11, "minute": 31}
